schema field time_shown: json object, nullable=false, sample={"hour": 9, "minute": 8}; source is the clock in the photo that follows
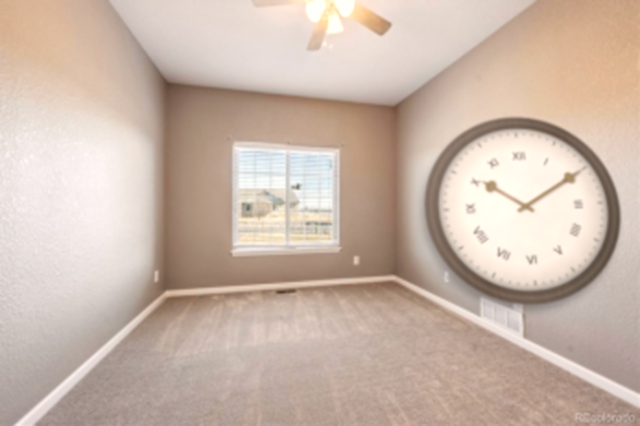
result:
{"hour": 10, "minute": 10}
